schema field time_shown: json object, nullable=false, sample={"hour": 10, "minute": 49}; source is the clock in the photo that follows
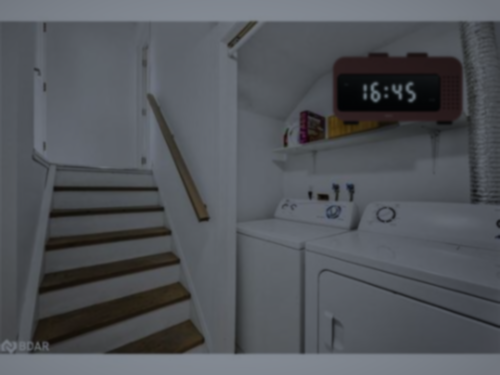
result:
{"hour": 16, "minute": 45}
